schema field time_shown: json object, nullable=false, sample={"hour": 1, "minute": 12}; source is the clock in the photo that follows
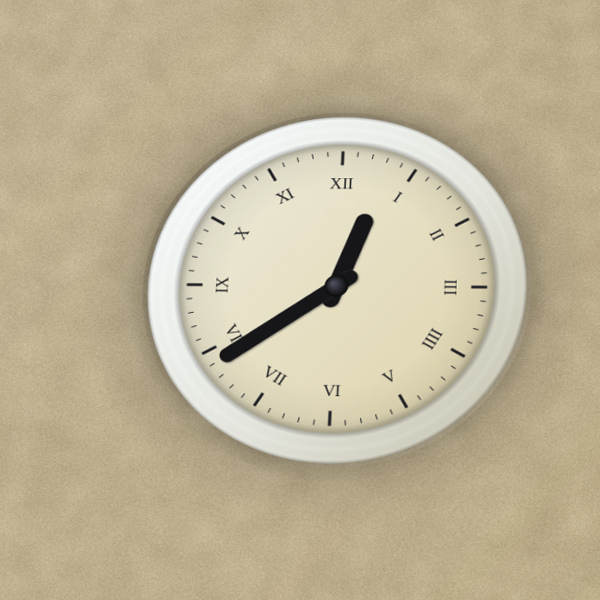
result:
{"hour": 12, "minute": 39}
